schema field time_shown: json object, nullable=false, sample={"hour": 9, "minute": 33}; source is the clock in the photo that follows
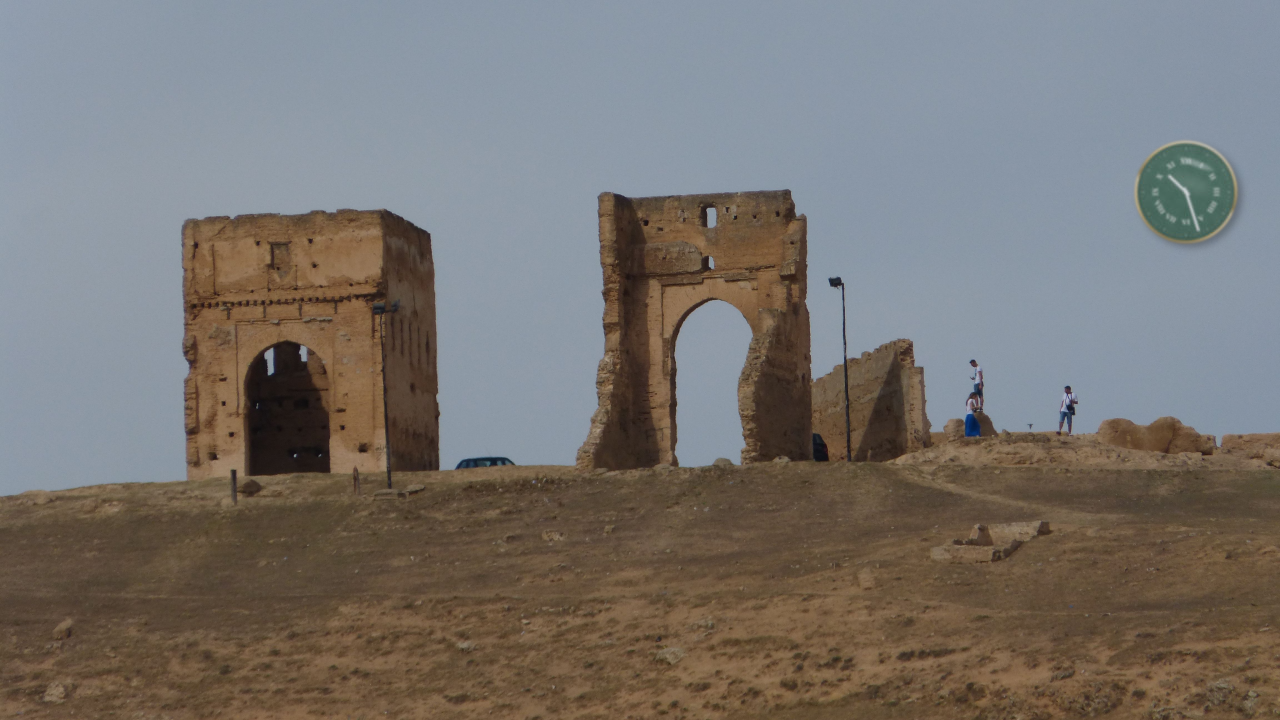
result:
{"hour": 10, "minute": 27}
